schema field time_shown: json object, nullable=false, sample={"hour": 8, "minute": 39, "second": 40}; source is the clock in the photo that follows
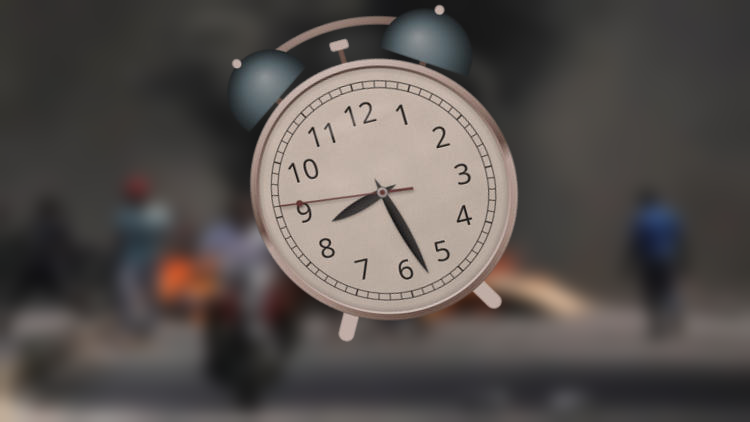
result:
{"hour": 8, "minute": 27, "second": 46}
